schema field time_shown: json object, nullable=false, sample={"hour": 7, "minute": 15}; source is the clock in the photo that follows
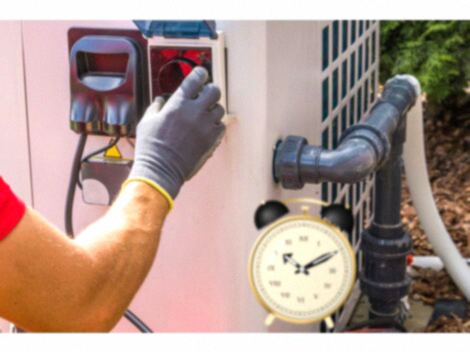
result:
{"hour": 10, "minute": 10}
